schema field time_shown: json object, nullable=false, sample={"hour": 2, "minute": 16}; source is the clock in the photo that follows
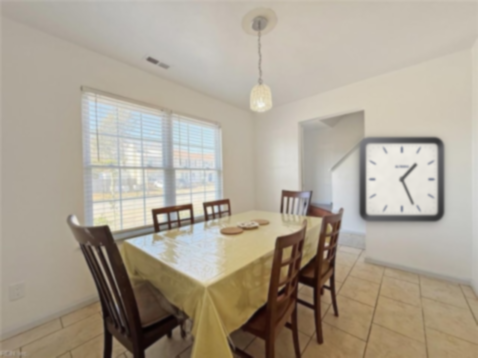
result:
{"hour": 1, "minute": 26}
